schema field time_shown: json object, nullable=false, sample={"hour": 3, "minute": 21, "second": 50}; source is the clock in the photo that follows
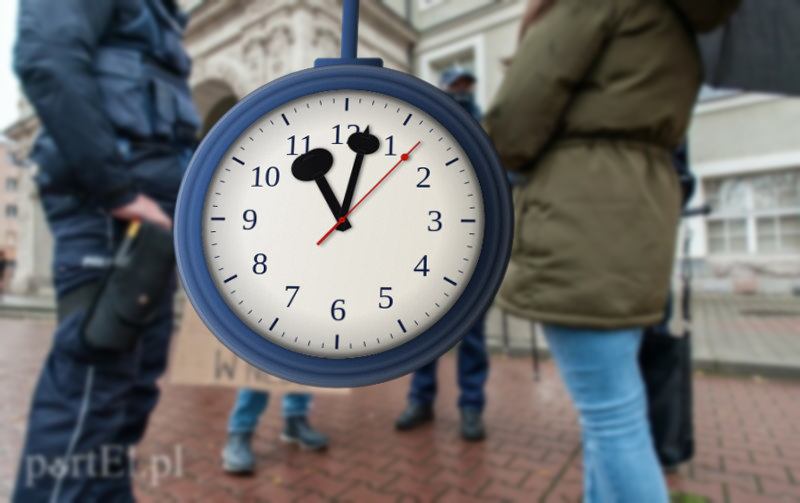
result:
{"hour": 11, "minute": 2, "second": 7}
